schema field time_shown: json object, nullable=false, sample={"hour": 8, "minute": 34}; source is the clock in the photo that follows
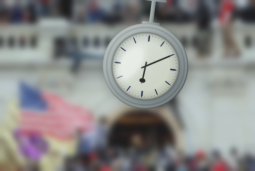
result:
{"hour": 6, "minute": 10}
